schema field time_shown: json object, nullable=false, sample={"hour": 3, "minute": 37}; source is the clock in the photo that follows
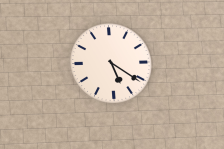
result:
{"hour": 5, "minute": 21}
